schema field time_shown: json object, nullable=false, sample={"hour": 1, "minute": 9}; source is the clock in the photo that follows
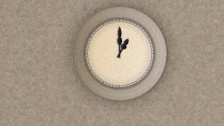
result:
{"hour": 1, "minute": 0}
